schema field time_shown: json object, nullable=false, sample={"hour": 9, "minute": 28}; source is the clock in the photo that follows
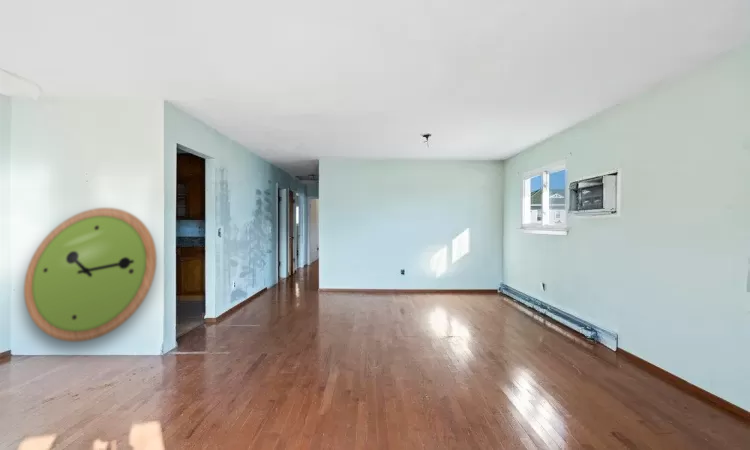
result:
{"hour": 10, "minute": 13}
